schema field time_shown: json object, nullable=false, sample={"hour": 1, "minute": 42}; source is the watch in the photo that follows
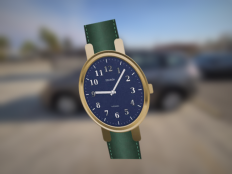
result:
{"hour": 9, "minute": 7}
